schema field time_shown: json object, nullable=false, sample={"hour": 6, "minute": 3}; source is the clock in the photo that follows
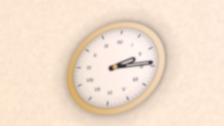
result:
{"hour": 2, "minute": 14}
